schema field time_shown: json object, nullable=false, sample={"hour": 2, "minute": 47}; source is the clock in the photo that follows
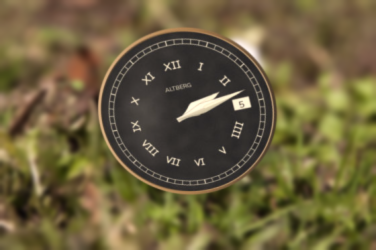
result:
{"hour": 2, "minute": 13}
